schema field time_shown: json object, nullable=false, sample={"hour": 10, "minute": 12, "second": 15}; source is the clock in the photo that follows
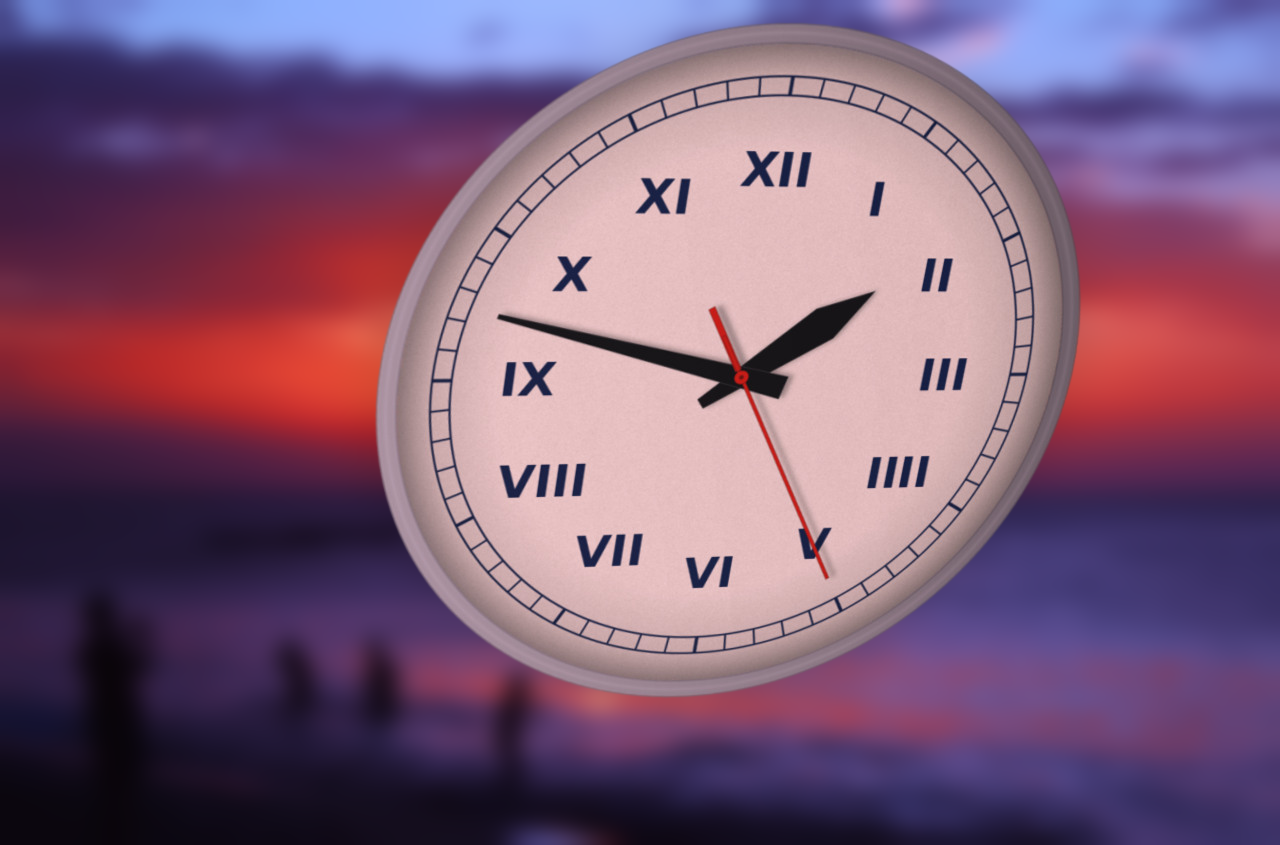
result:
{"hour": 1, "minute": 47, "second": 25}
